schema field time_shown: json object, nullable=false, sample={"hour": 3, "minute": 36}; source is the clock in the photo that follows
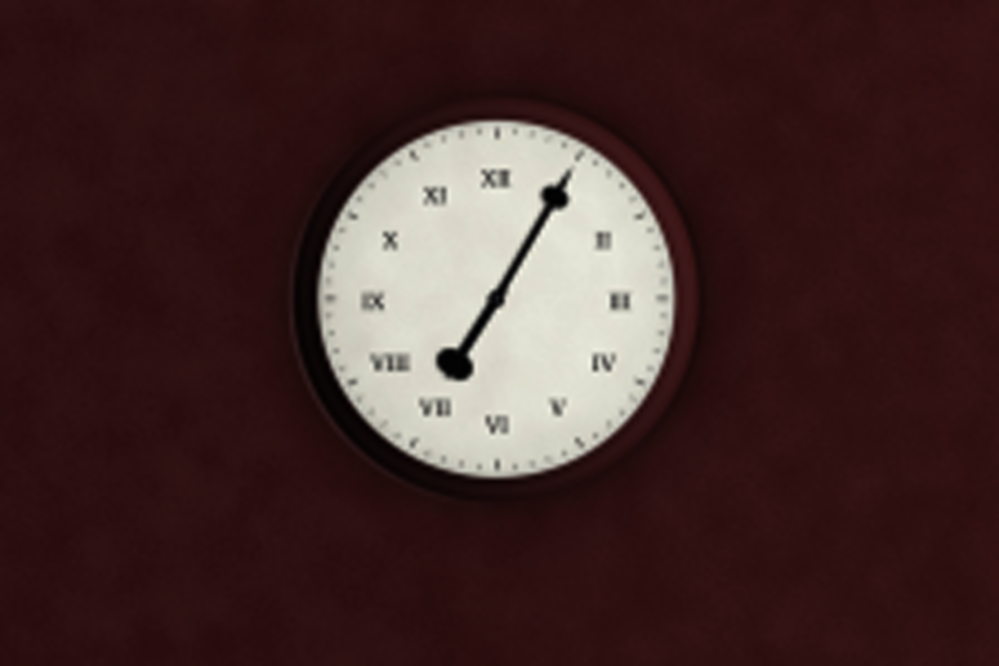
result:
{"hour": 7, "minute": 5}
